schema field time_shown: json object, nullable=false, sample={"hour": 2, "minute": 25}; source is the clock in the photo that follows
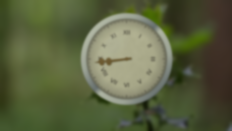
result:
{"hour": 8, "minute": 44}
